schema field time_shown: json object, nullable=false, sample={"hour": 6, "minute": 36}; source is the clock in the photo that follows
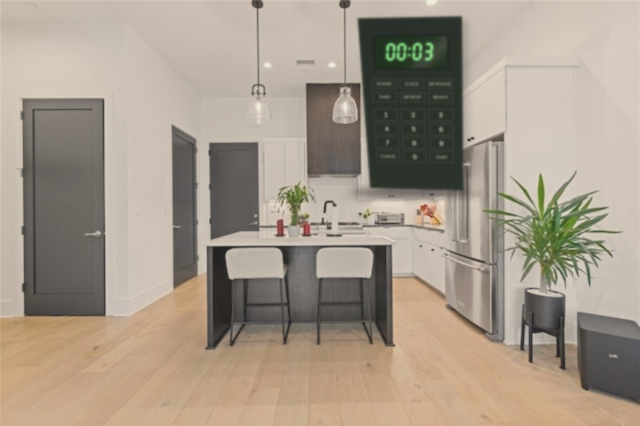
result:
{"hour": 0, "minute": 3}
